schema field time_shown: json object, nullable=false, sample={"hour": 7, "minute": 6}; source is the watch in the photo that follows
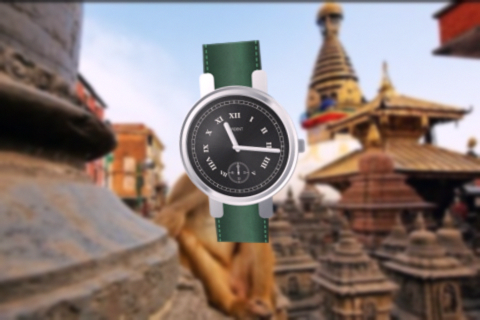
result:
{"hour": 11, "minute": 16}
